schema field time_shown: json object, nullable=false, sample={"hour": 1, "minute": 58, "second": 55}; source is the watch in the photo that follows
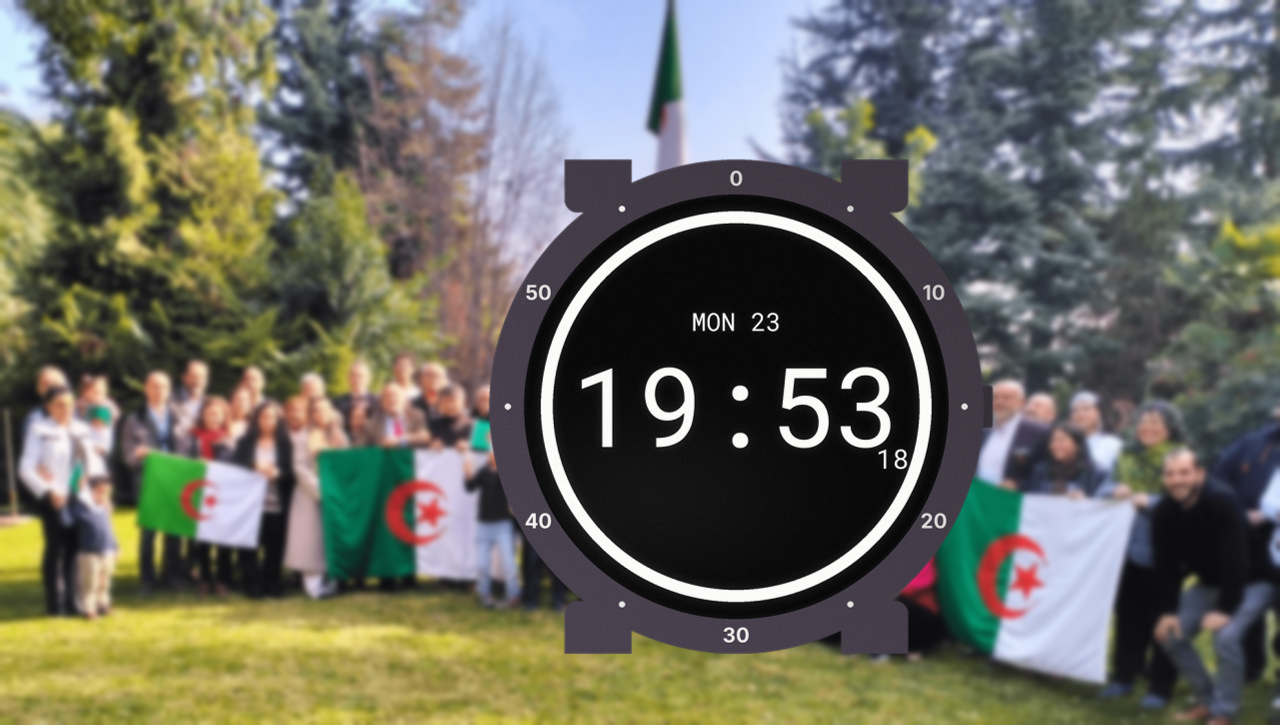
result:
{"hour": 19, "minute": 53, "second": 18}
